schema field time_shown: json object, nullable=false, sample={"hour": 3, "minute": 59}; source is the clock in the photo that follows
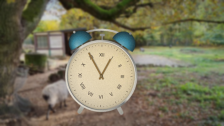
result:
{"hour": 12, "minute": 55}
